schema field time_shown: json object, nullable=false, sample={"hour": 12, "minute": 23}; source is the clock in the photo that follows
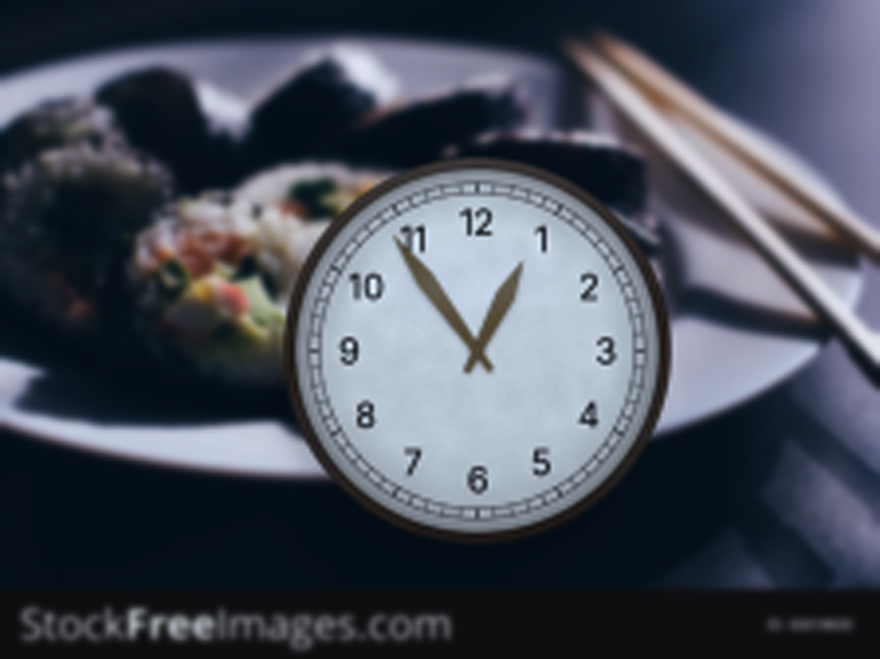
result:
{"hour": 12, "minute": 54}
